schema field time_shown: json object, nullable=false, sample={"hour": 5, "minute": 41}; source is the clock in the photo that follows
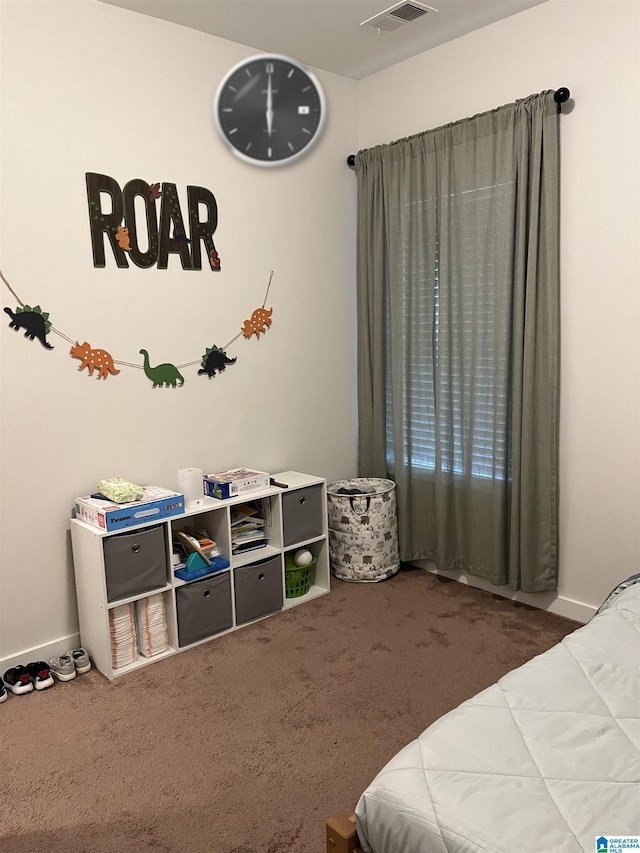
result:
{"hour": 6, "minute": 0}
